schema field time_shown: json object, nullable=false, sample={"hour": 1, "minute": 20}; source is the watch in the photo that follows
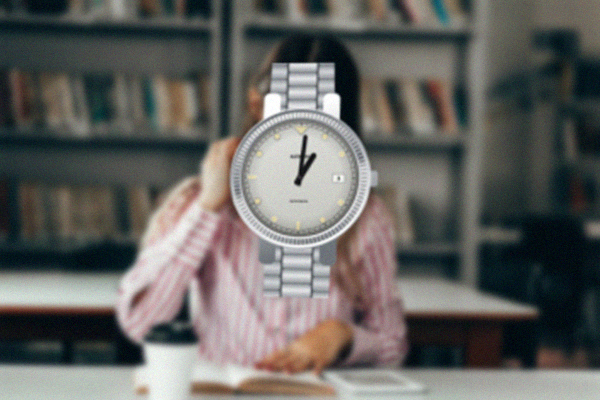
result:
{"hour": 1, "minute": 1}
